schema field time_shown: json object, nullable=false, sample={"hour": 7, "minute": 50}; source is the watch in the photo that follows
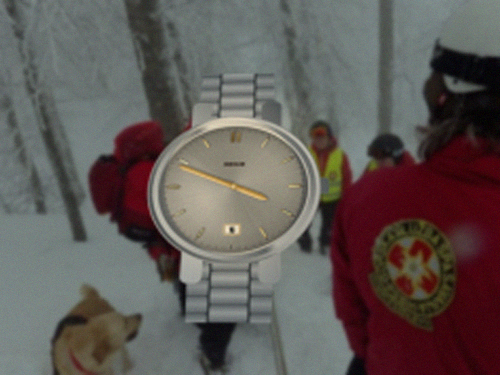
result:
{"hour": 3, "minute": 49}
